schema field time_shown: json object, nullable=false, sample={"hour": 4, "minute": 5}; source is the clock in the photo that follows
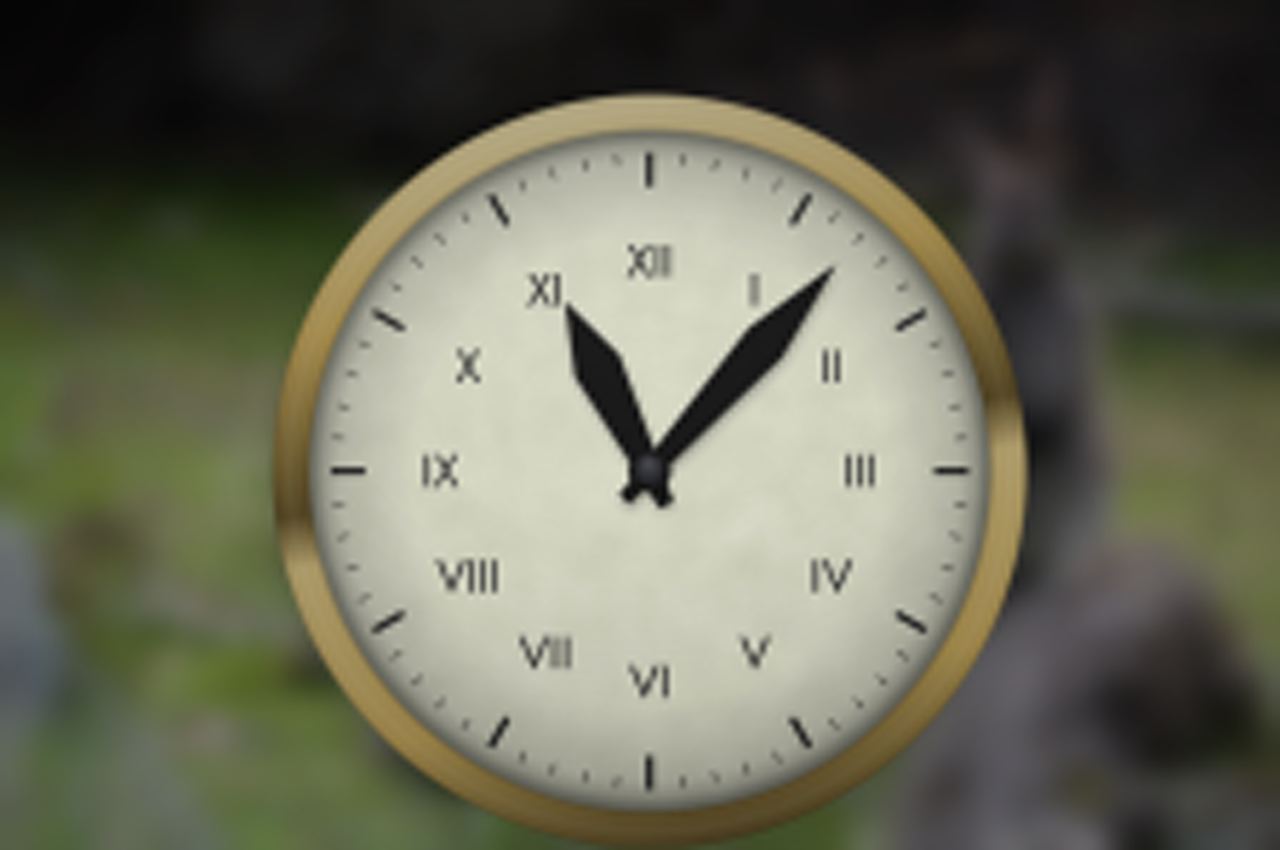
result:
{"hour": 11, "minute": 7}
